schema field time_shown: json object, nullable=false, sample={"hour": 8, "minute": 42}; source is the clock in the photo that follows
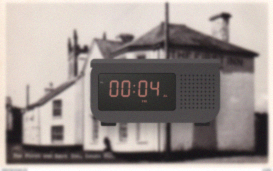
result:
{"hour": 0, "minute": 4}
